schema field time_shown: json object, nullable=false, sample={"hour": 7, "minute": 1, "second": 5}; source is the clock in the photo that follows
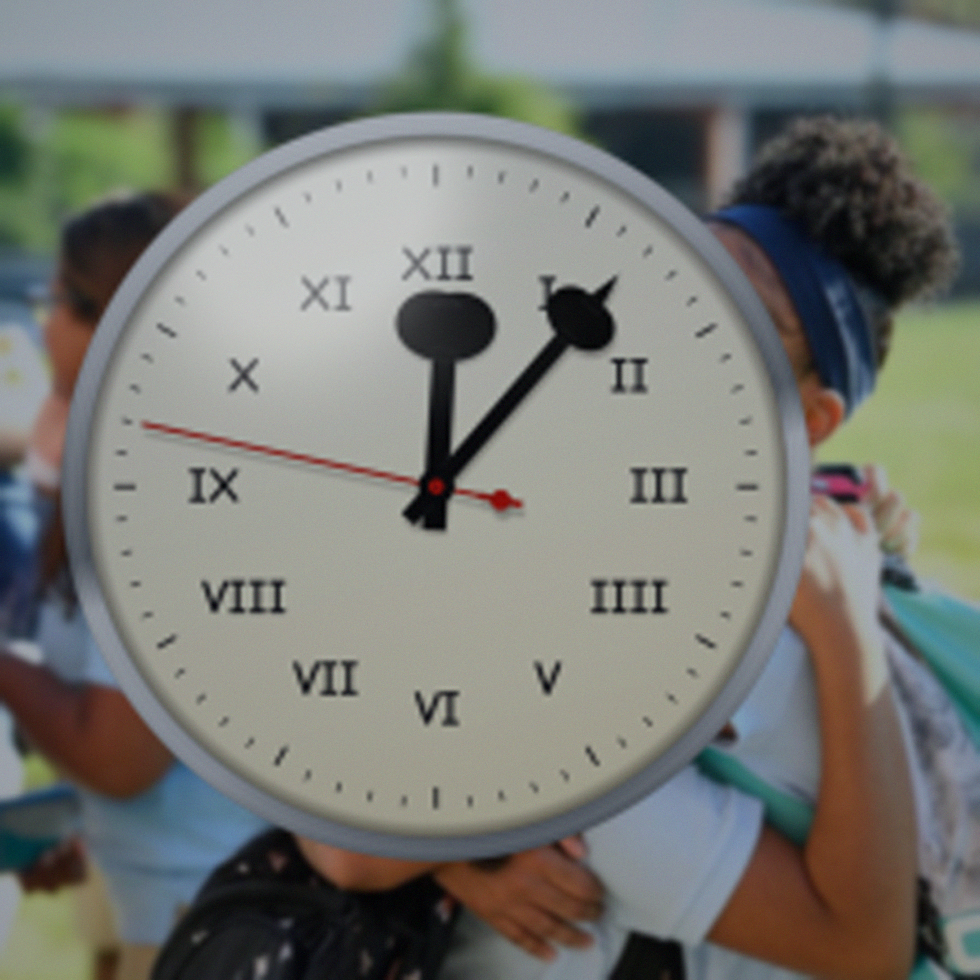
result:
{"hour": 12, "minute": 6, "second": 47}
